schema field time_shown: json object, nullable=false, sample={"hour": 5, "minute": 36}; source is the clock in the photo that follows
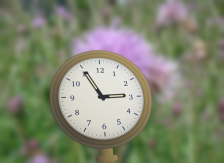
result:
{"hour": 2, "minute": 55}
